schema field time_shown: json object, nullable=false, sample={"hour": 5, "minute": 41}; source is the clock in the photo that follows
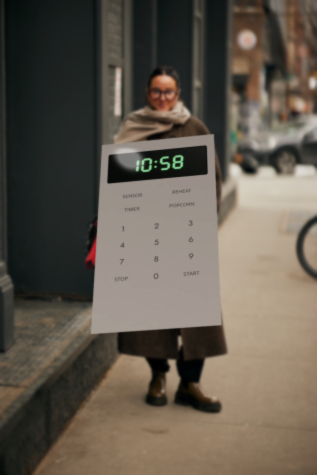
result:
{"hour": 10, "minute": 58}
